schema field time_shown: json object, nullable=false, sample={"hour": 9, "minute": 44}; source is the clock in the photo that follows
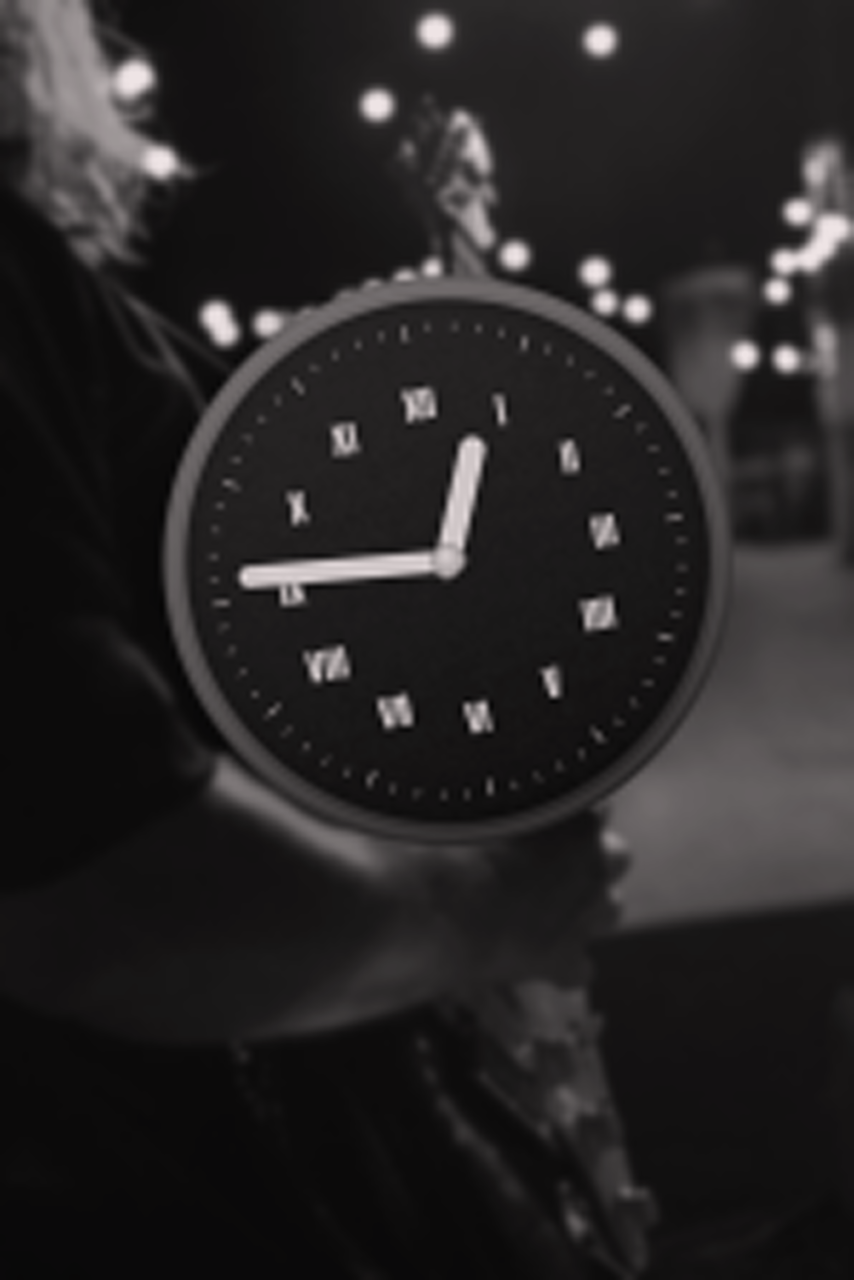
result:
{"hour": 12, "minute": 46}
